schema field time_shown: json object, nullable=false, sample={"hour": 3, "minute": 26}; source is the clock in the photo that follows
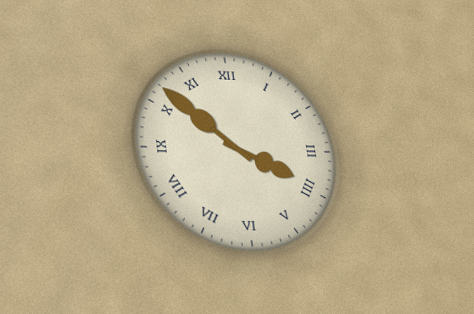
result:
{"hour": 3, "minute": 52}
